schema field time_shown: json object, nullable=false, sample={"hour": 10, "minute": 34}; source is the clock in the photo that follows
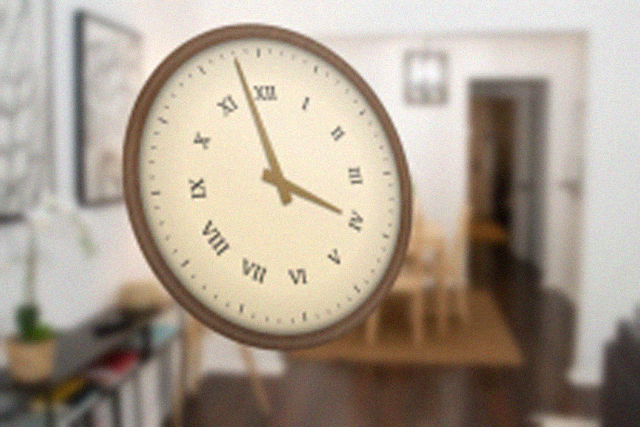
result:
{"hour": 3, "minute": 58}
